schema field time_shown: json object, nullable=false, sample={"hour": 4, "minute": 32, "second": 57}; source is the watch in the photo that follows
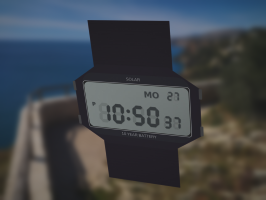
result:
{"hour": 10, "minute": 50, "second": 37}
